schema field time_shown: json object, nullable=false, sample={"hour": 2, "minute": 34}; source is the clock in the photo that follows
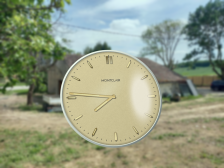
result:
{"hour": 7, "minute": 46}
